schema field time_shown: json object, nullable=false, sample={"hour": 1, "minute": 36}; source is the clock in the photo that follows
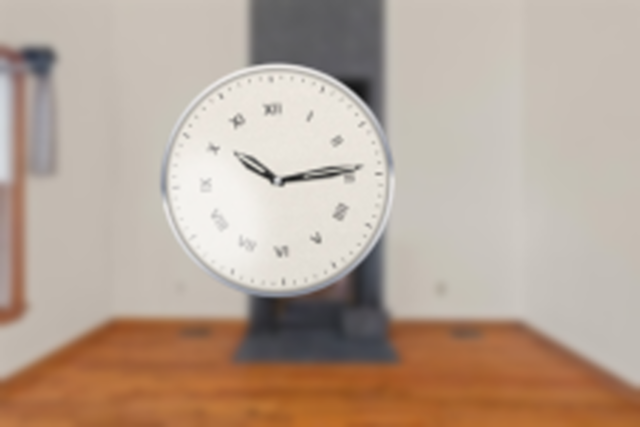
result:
{"hour": 10, "minute": 14}
